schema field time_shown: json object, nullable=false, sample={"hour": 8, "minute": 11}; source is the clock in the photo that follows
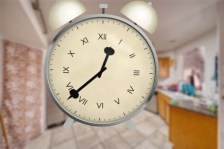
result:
{"hour": 12, "minute": 38}
